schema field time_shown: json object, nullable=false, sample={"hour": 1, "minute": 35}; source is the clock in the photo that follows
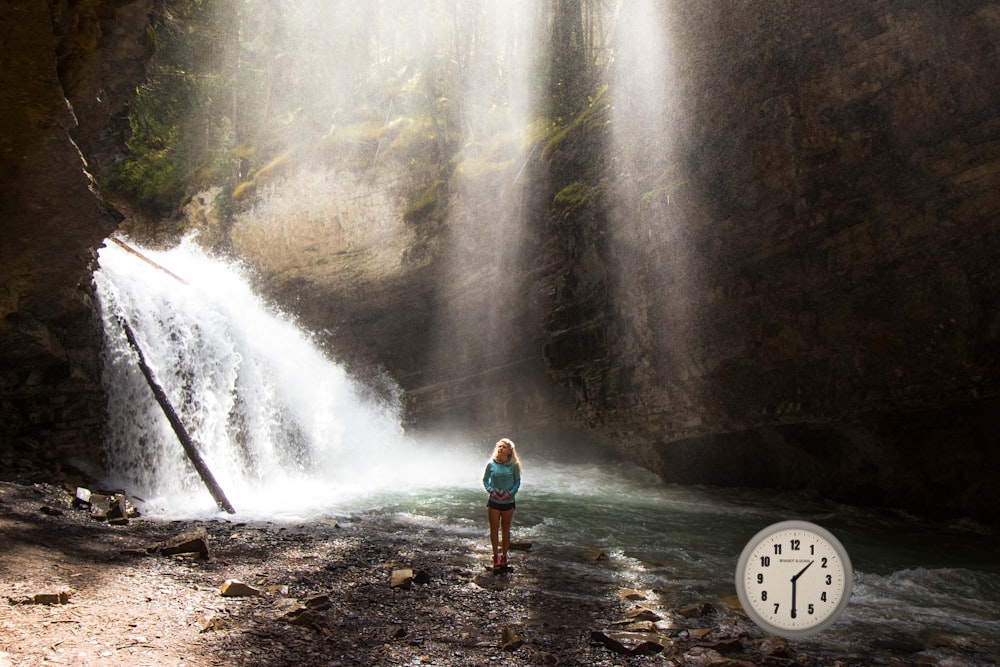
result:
{"hour": 1, "minute": 30}
